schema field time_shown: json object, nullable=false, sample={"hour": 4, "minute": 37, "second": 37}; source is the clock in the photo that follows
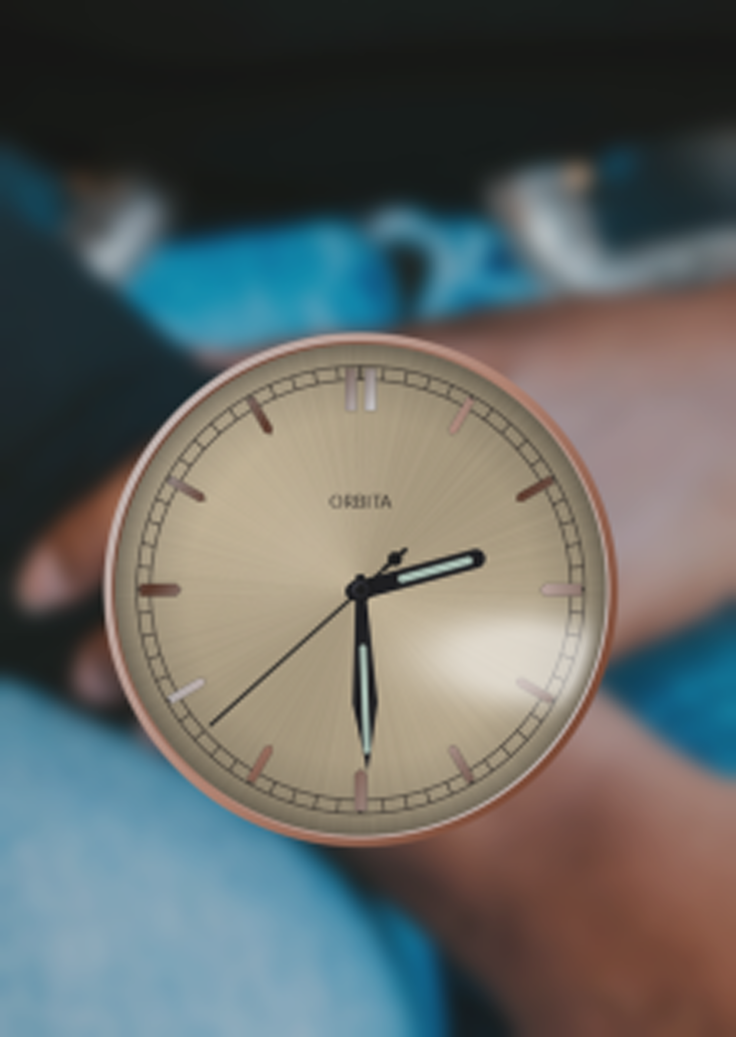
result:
{"hour": 2, "minute": 29, "second": 38}
